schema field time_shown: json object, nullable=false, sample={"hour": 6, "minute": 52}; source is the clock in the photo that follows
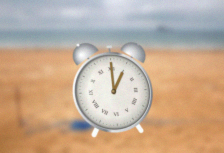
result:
{"hour": 1, "minute": 0}
